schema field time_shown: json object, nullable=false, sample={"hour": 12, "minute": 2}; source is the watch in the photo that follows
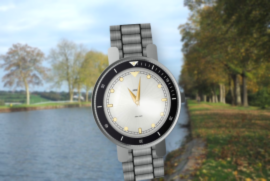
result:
{"hour": 11, "minute": 2}
